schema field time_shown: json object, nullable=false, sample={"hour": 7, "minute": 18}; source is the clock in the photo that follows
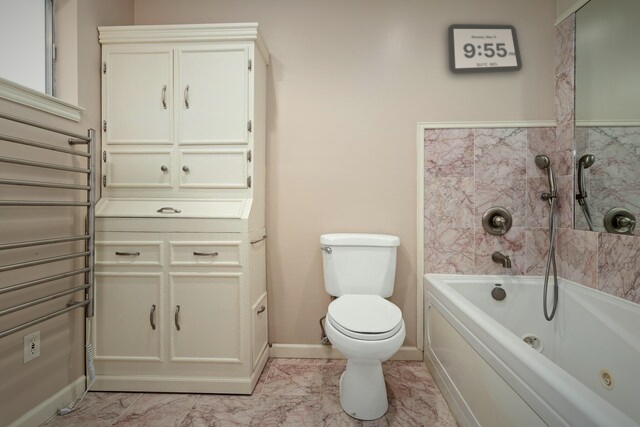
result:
{"hour": 9, "minute": 55}
